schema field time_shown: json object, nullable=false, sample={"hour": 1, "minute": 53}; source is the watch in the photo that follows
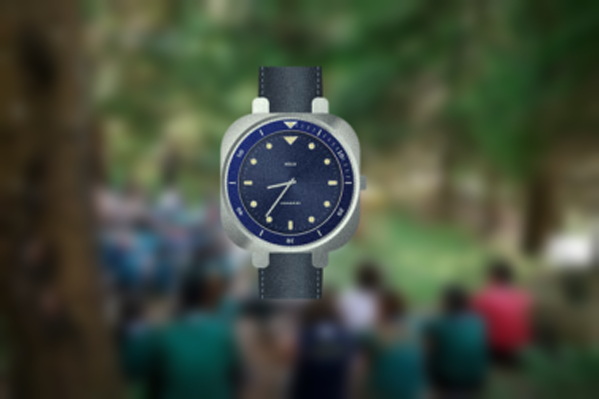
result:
{"hour": 8, "minute": 36}
